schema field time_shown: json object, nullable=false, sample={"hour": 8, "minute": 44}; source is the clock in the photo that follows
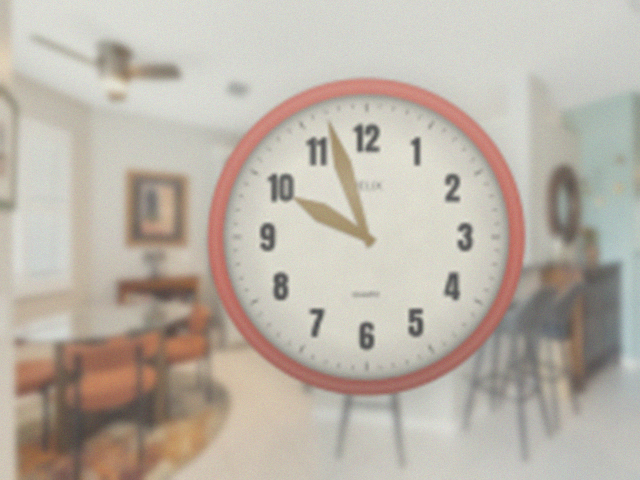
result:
{"hour": 9, "minute": 57}
